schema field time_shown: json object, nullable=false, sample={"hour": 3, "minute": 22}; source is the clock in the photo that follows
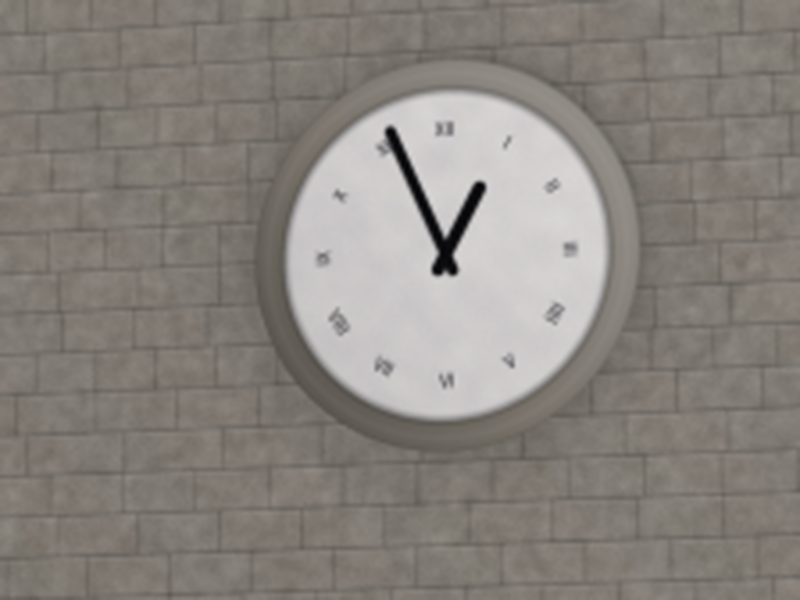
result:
{"hour": 12, "minute": 56}
